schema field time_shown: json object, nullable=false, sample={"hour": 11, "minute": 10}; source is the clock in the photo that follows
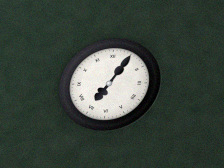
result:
{"hour": 7, "minute": 5}
